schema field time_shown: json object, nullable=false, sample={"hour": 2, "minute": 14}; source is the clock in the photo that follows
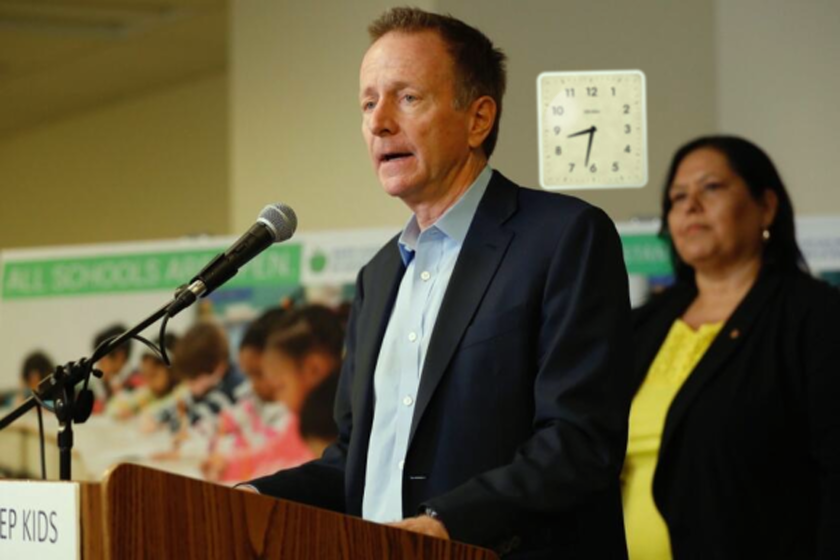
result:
{"hour": 8, "minute": 32}
